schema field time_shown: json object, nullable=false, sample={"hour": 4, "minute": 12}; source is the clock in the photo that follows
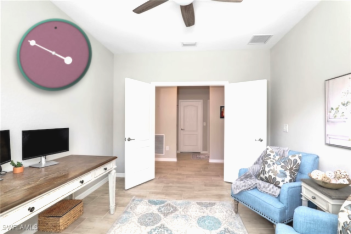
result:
{"hour": 3, "minute": 49}
